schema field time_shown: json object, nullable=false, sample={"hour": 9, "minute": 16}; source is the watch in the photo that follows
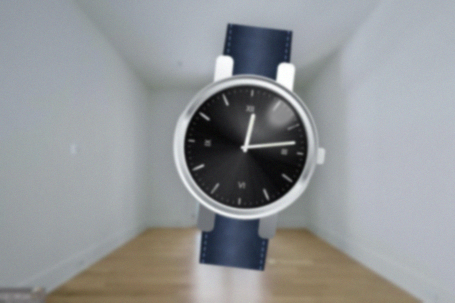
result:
{"hour": 12, "minute": 13}
